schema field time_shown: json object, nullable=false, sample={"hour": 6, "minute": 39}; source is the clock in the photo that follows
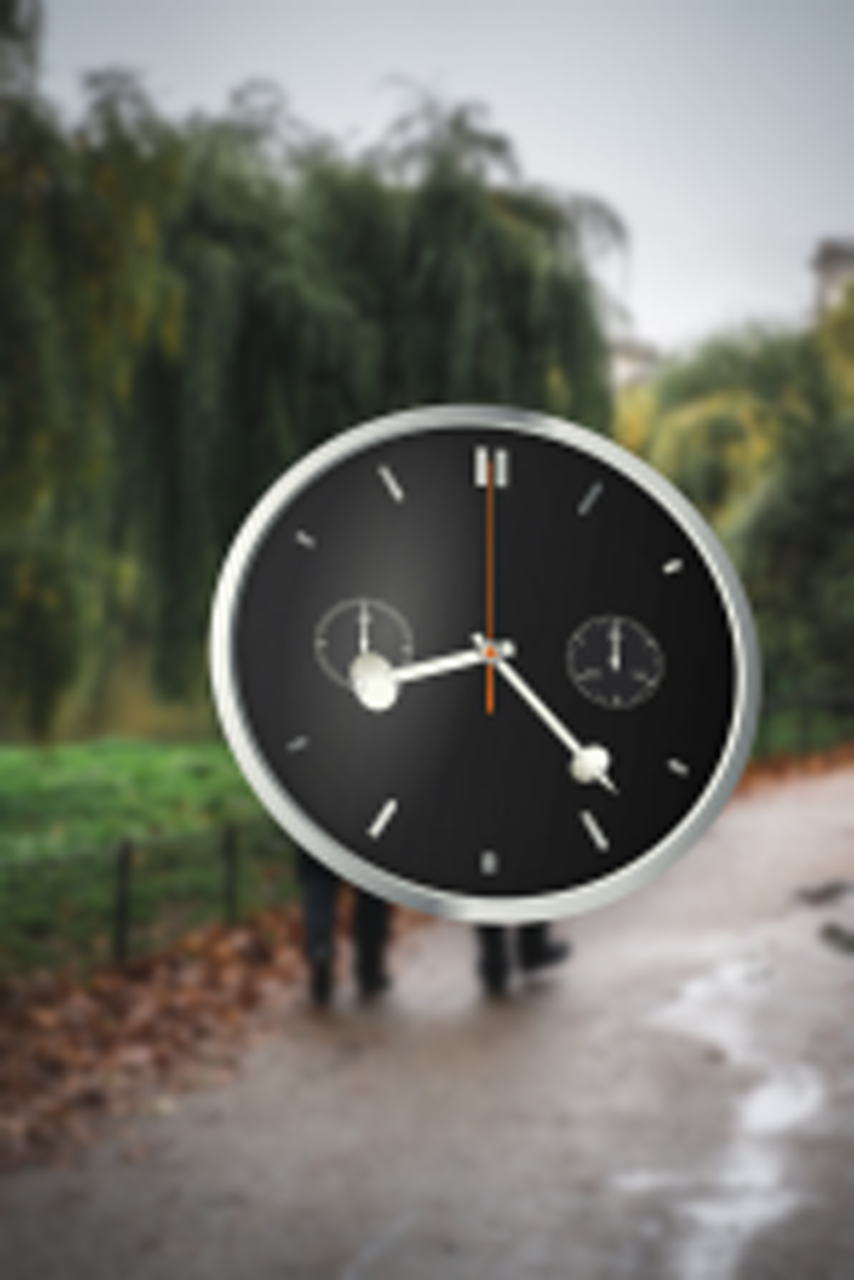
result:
{"hour": 8, "minute": 23}
